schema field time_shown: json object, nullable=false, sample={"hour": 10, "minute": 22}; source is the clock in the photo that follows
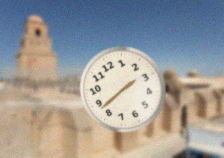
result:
{"hour": 2, "minute": 43}
